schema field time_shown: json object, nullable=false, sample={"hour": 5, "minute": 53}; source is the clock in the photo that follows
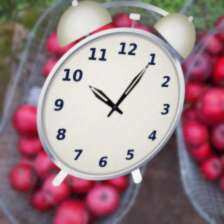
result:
{"hour": 10, "minute": 5}
